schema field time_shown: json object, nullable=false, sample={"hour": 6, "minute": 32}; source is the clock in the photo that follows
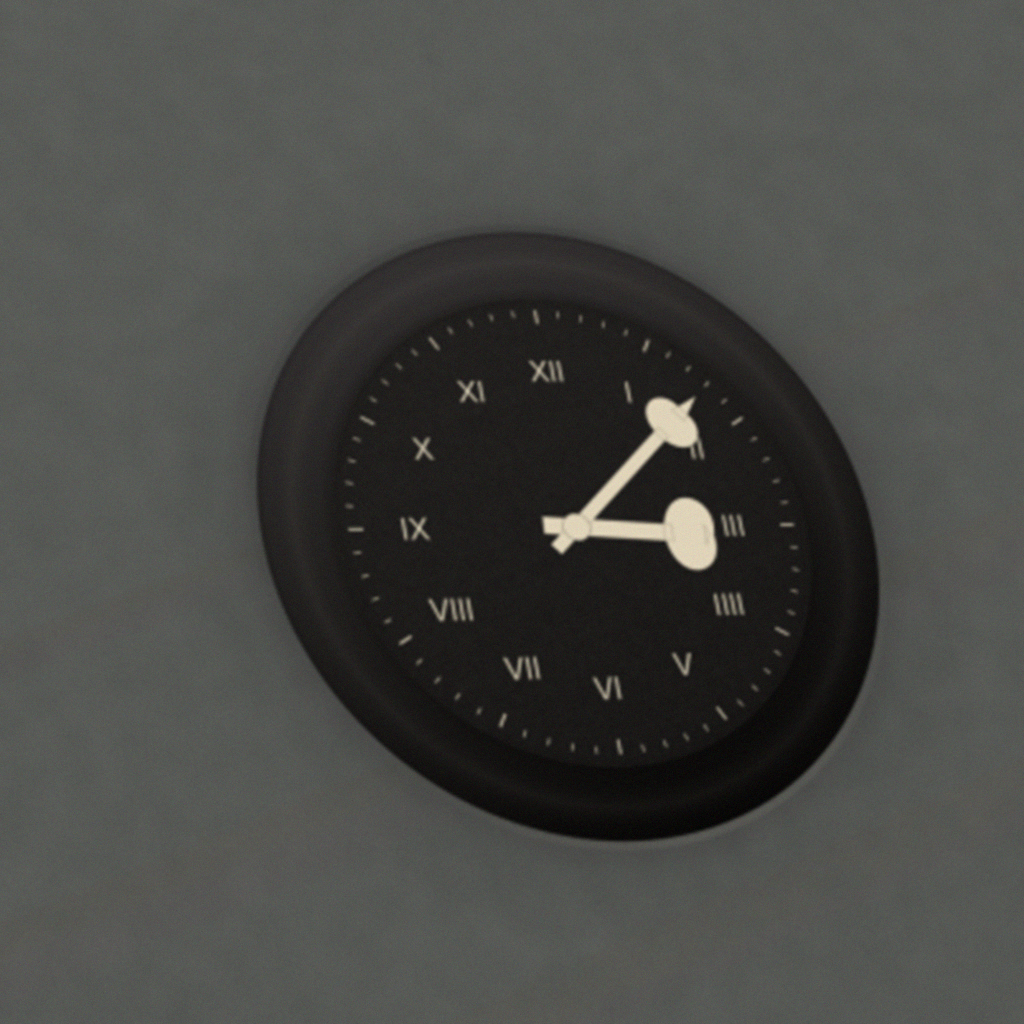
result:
{"hour": 3, "minute": 8}
